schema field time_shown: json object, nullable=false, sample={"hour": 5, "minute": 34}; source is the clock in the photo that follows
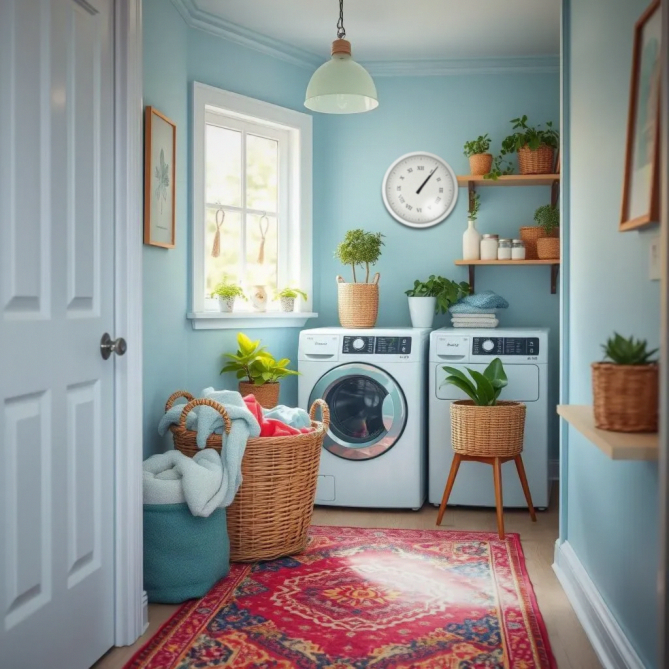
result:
{"hour": 1, "minute": 6}
